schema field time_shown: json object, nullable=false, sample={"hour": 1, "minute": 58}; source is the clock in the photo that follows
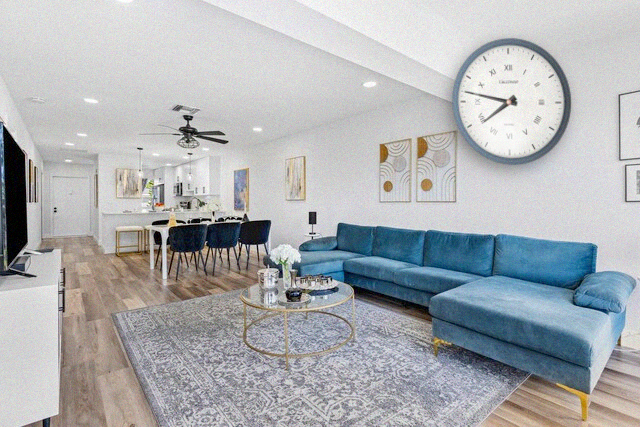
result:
{"hour": 7, "minute": 47}
